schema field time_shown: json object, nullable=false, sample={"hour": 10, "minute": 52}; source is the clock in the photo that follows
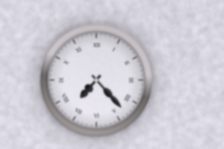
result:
{"hour": 7, "minute": 23}
